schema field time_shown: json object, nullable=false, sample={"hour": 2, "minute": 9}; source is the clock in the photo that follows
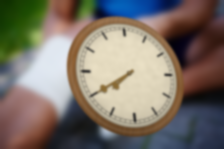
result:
{"hour": 7, "minute": 40}
